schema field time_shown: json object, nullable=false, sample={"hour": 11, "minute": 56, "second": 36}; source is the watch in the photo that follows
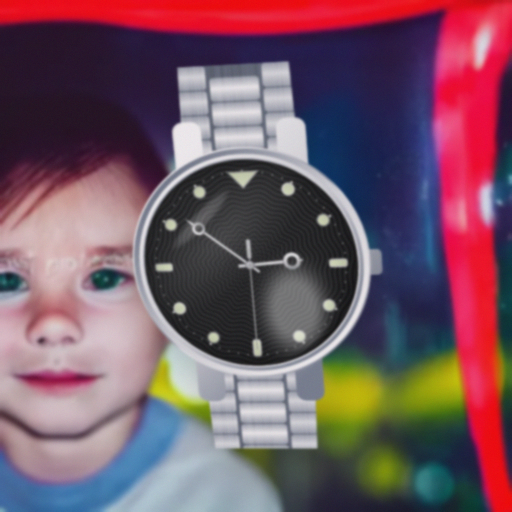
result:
{"hour": 2, "minute": 51, "second": 30}
